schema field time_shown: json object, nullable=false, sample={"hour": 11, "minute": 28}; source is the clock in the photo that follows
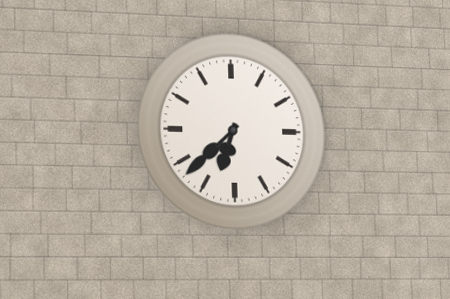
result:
{"hour": 6, "minute": 38}
